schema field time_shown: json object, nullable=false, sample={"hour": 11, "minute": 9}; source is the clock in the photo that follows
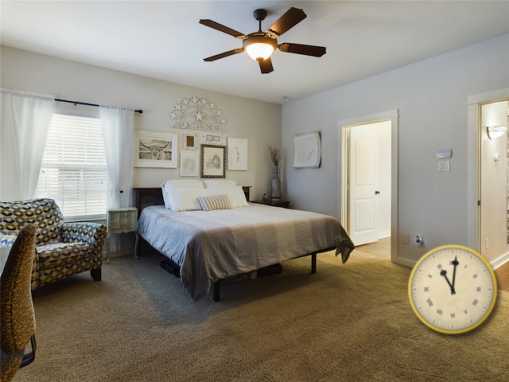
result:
{"hour": 11, "minute": 1}
